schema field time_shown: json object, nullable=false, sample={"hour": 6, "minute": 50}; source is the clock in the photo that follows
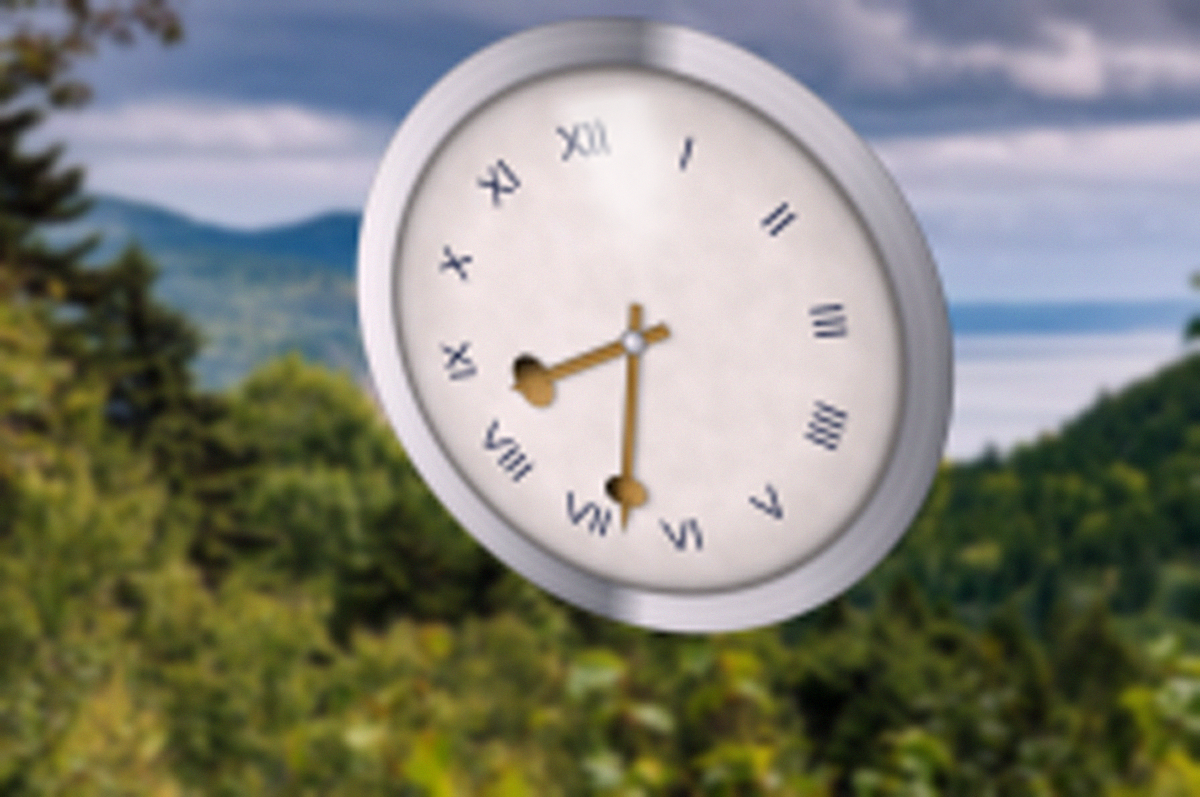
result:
{"hour": 8, "minute": 33}
